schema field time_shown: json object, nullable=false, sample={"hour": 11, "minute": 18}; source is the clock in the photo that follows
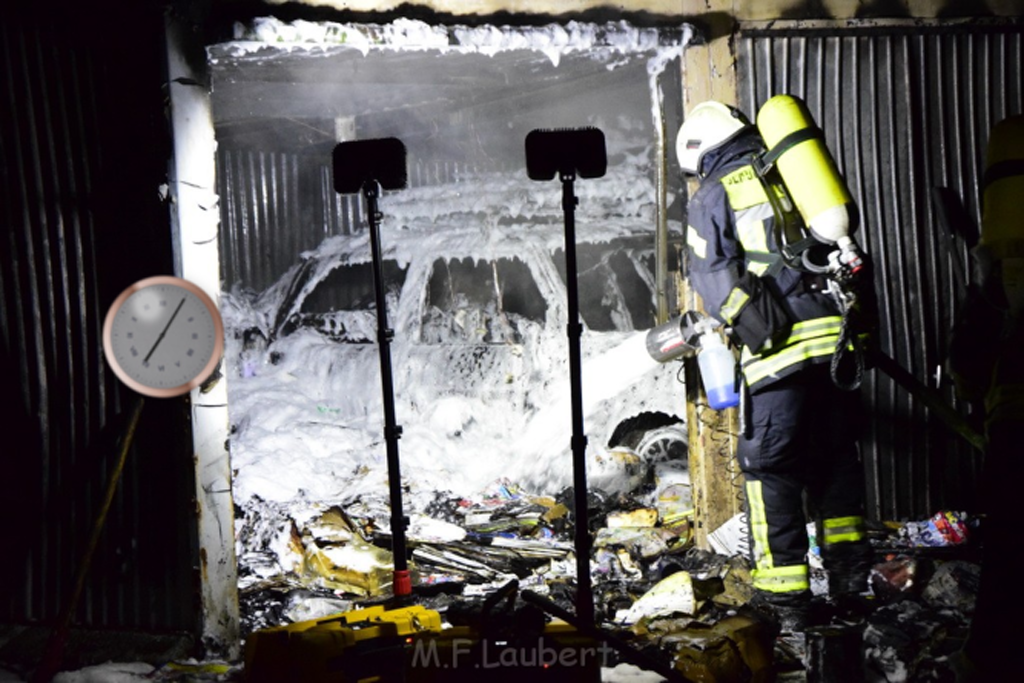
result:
{"hour": 7, "minute": 5}
